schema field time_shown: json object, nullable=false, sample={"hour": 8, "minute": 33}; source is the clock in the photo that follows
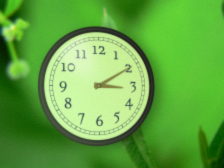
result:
{"hour": 3, "minute": 10}
